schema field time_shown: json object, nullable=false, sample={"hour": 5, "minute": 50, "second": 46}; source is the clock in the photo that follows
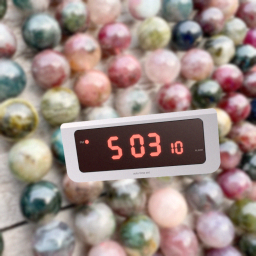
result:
{"hour": 5, "minute": 3, "second": 10}
